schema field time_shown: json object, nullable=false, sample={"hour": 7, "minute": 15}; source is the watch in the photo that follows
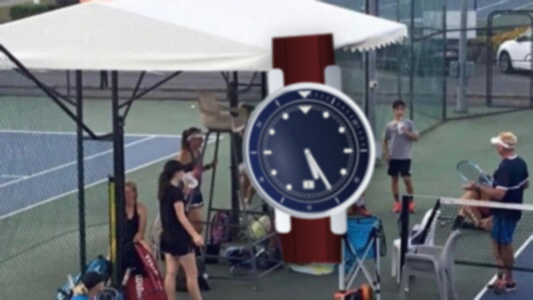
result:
{"hour": 5, "minute": 25}
